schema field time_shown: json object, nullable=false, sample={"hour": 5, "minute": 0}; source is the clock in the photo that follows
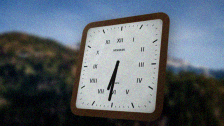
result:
{"hour": 6, "minute": 31}
